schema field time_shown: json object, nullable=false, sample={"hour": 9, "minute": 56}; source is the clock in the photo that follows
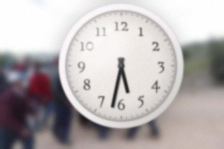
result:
{"hour": 5, "minute": 32}
